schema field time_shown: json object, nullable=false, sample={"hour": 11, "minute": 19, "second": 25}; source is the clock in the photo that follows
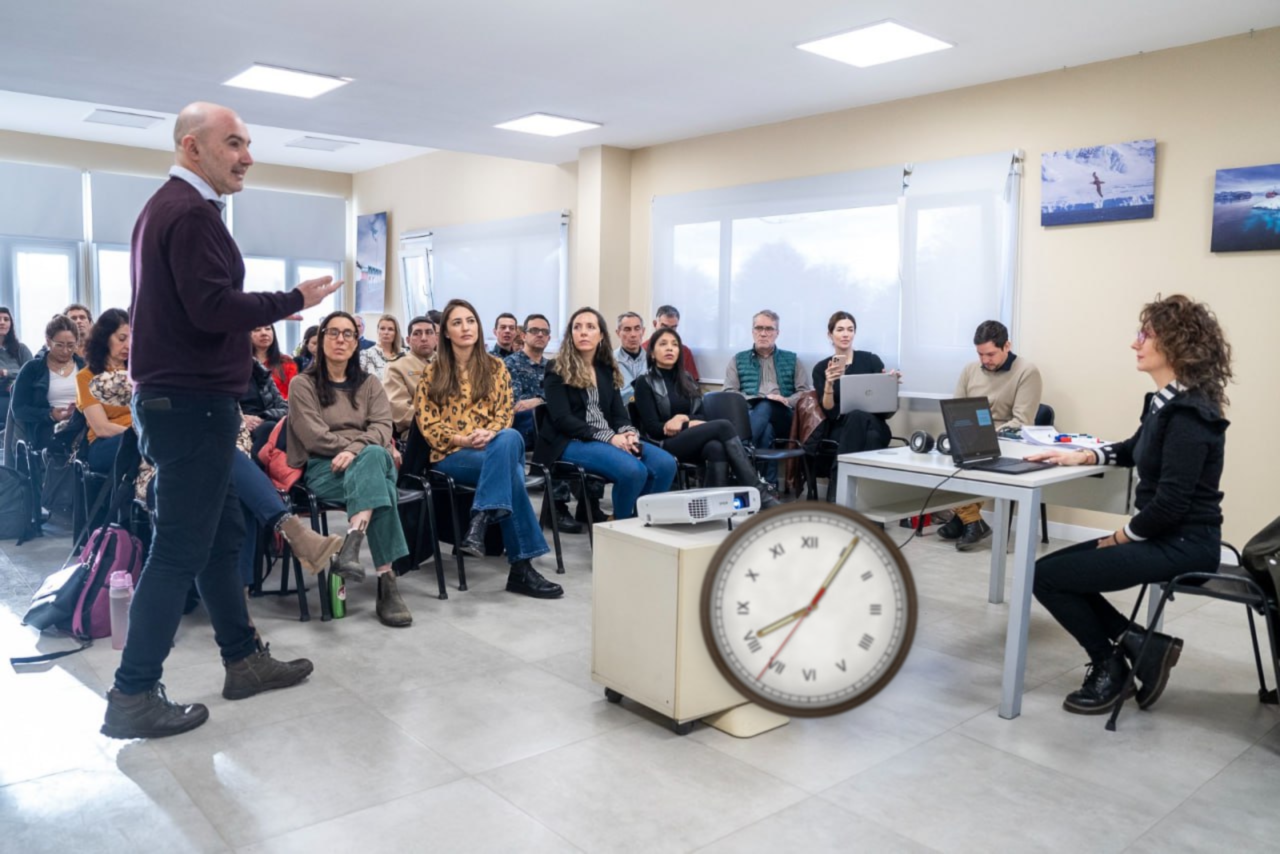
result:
{"hour": 8, "minute": 5, "second": 36}
